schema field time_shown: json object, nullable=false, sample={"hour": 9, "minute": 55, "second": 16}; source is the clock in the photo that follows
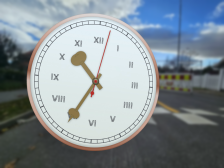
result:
{"hour": 10, "minute": 35, "second": 2}
